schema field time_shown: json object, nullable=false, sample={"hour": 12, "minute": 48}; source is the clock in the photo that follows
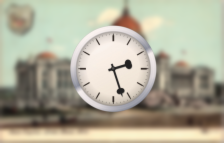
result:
{"hour": 2, "minute": 27}
